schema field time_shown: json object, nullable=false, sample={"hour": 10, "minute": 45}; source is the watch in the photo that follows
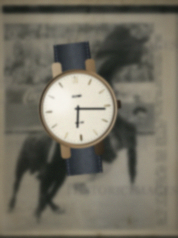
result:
{"hour": 6, "minute": 16}
